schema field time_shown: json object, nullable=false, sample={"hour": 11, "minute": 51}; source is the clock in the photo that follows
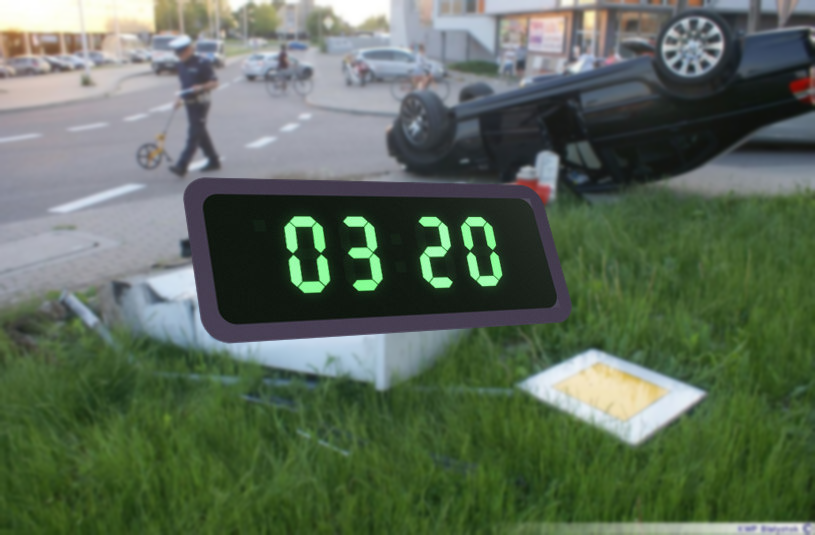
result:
{"hour": 3, "minute": 20}
